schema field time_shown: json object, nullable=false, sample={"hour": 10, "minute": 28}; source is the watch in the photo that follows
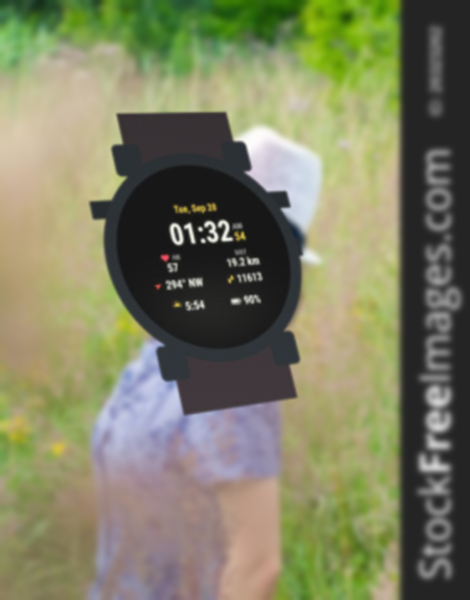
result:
{"hour": 1, "minute": 32}
